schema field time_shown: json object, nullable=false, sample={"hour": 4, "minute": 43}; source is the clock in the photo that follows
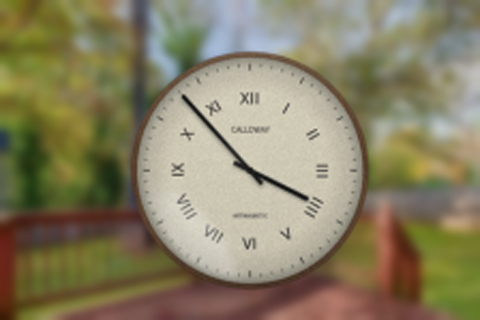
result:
{"hour": 3, "minute": 53}
